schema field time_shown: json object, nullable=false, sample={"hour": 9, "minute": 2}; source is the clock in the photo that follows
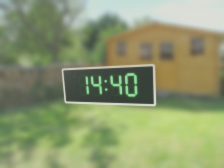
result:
{"hour": 14, "minute": 40}
